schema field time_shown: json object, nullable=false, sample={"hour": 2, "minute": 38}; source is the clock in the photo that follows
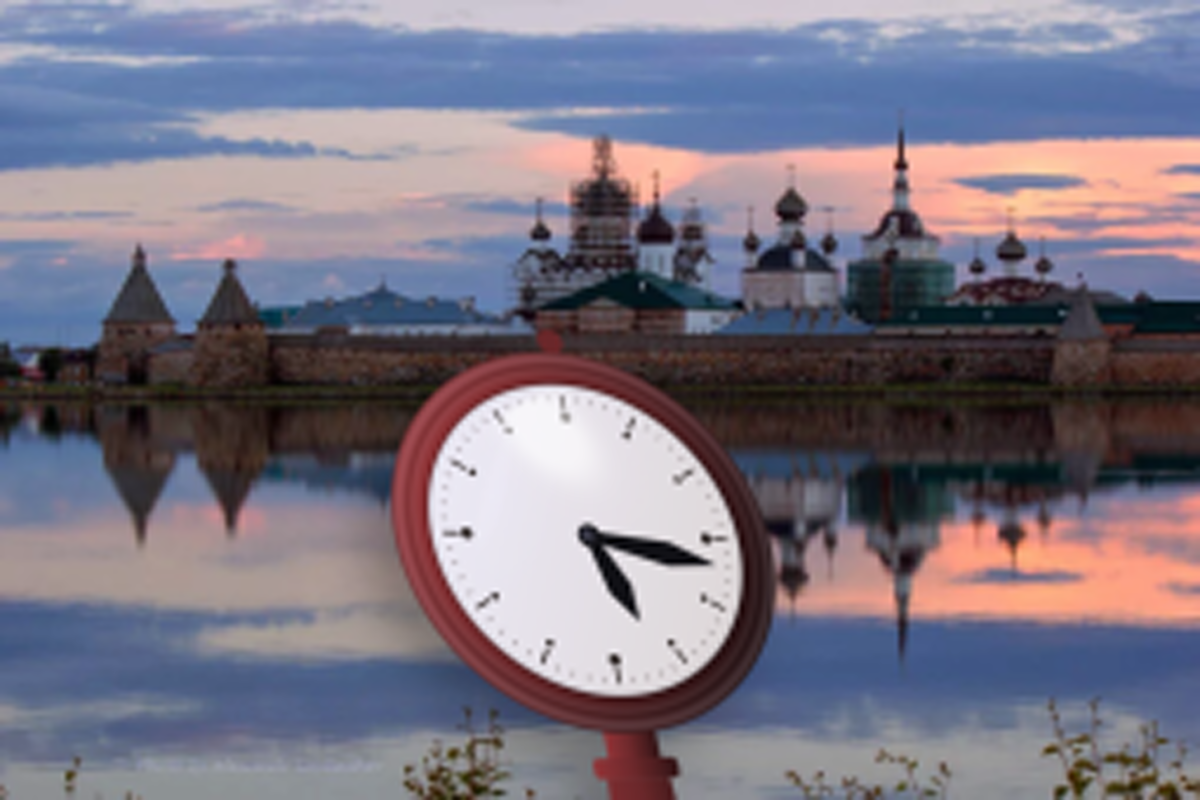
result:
{"hour": 5, "minute": 17}
